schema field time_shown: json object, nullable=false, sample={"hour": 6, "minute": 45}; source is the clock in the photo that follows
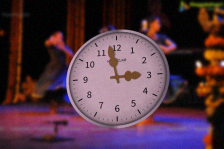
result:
{"hour": 2, "minute": 58}
